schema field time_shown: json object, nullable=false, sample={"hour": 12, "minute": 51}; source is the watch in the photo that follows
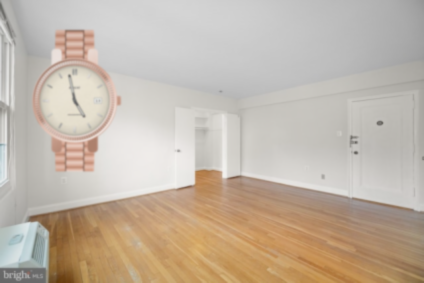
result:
{"hour": 4, "minute": 58}
